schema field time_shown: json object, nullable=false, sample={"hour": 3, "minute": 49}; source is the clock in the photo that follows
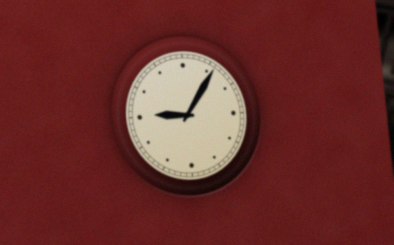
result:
{"hour": 9, "minute": 6}
